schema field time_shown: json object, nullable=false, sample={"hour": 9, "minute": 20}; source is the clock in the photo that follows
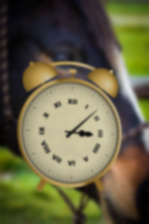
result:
{"hour": 3, "minute": 8}
